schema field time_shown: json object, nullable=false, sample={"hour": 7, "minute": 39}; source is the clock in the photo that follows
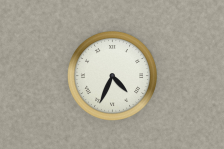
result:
{"hour": 4, "minute": 34}
